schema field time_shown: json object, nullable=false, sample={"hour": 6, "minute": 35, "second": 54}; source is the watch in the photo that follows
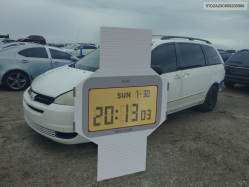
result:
{"hour": 20, "minute": 13, "second": 3}
